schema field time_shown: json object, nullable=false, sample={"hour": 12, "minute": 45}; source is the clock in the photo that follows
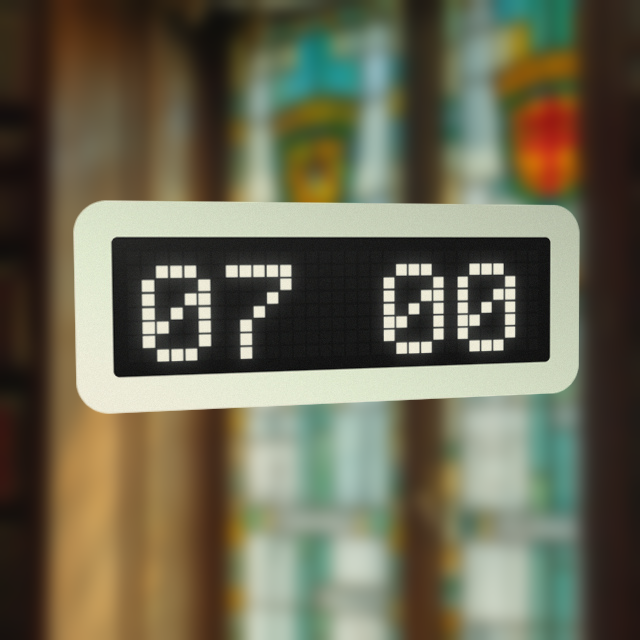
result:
{"hour": 7, "minute": 0}
